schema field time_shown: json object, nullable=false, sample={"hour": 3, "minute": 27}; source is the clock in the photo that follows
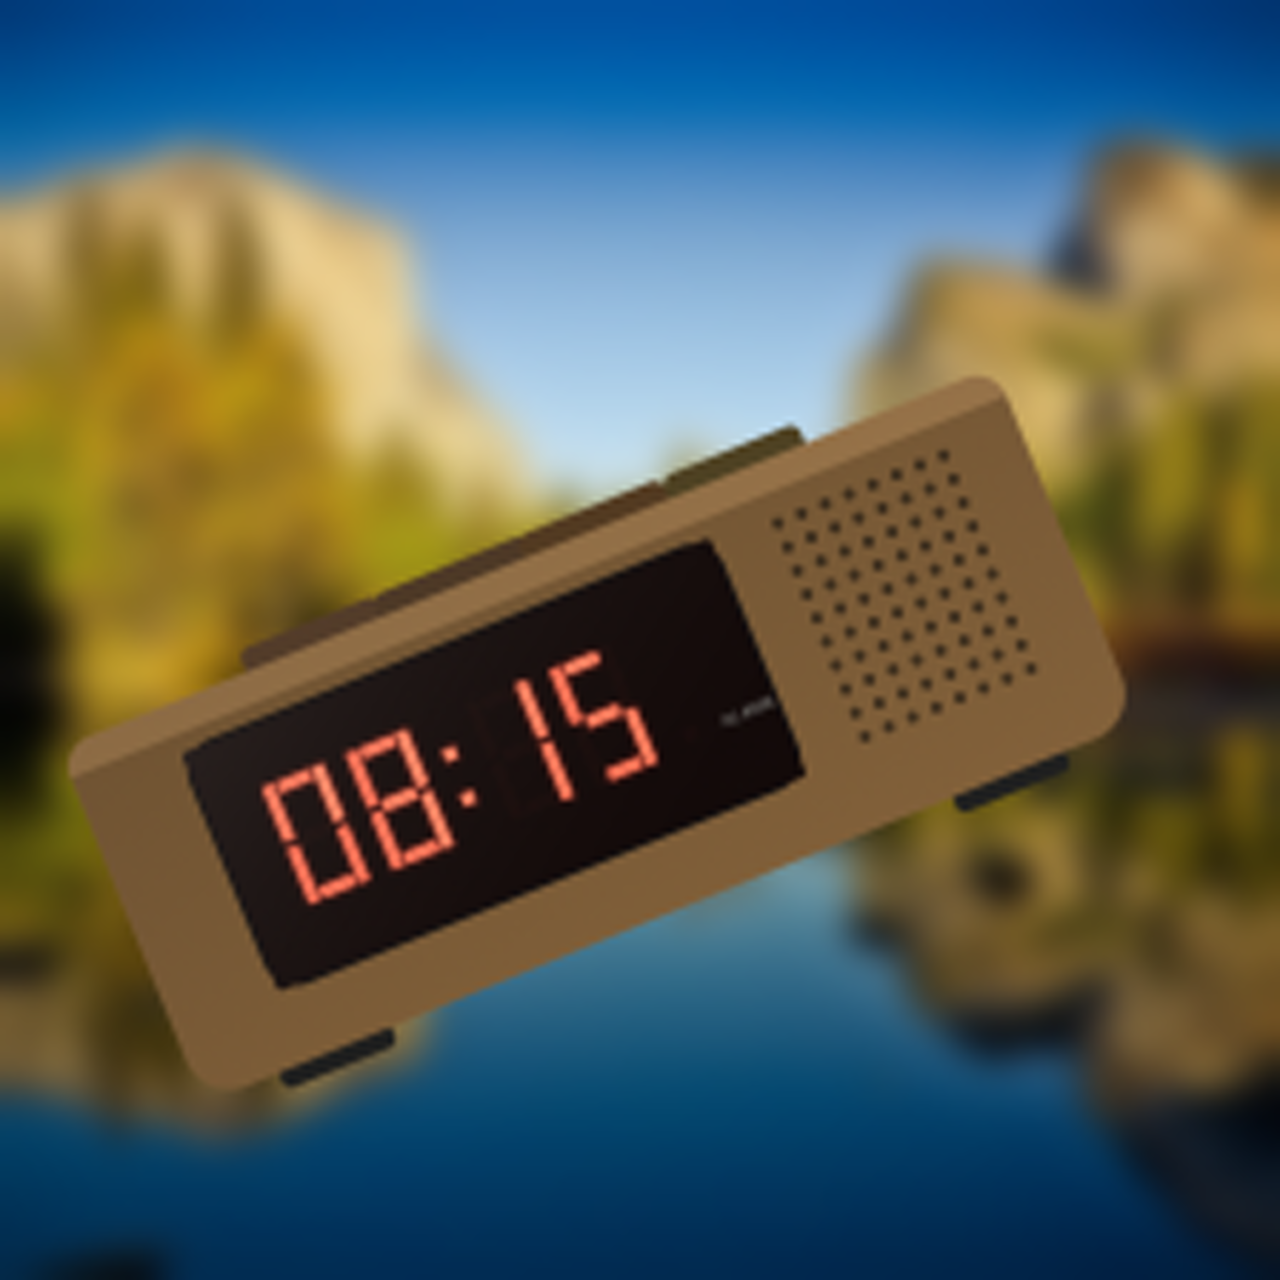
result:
{"hour": 8, "minute": 15}
